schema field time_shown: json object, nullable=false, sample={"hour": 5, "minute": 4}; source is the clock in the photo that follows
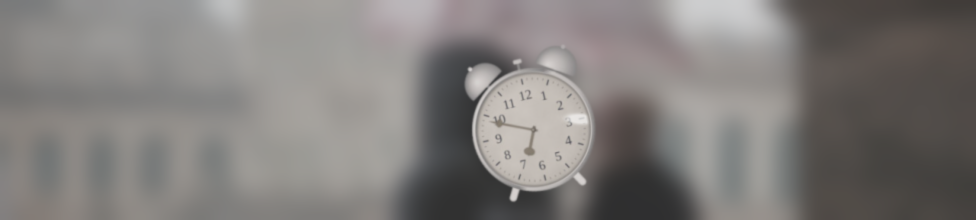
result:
{"hour": 6, "minute": 49}
